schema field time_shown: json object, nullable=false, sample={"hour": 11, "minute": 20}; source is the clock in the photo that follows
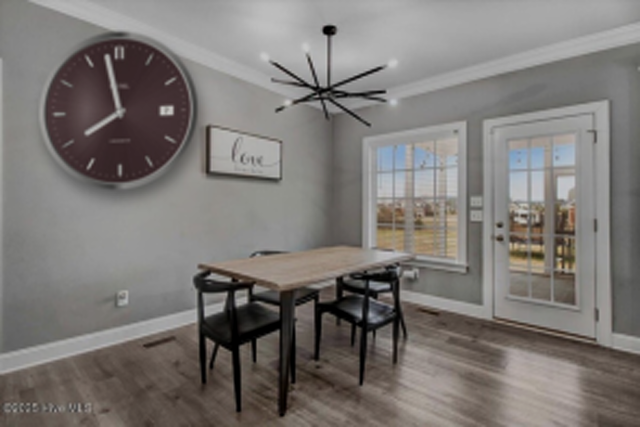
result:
{"hour": 7, "minute": 58}
